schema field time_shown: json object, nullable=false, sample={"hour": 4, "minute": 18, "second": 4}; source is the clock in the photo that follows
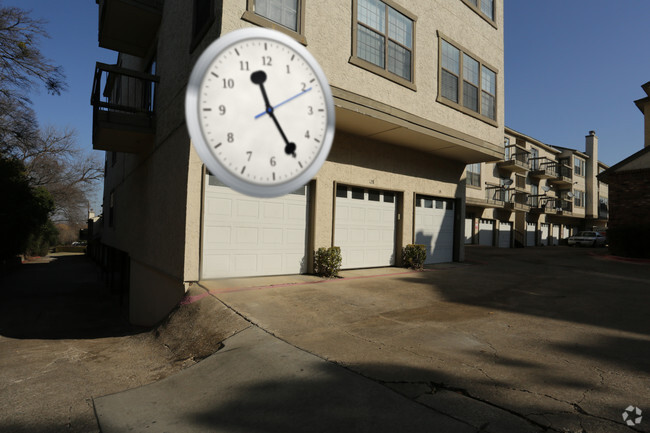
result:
{"hour": 11, "minute": 25, "second": 11}
